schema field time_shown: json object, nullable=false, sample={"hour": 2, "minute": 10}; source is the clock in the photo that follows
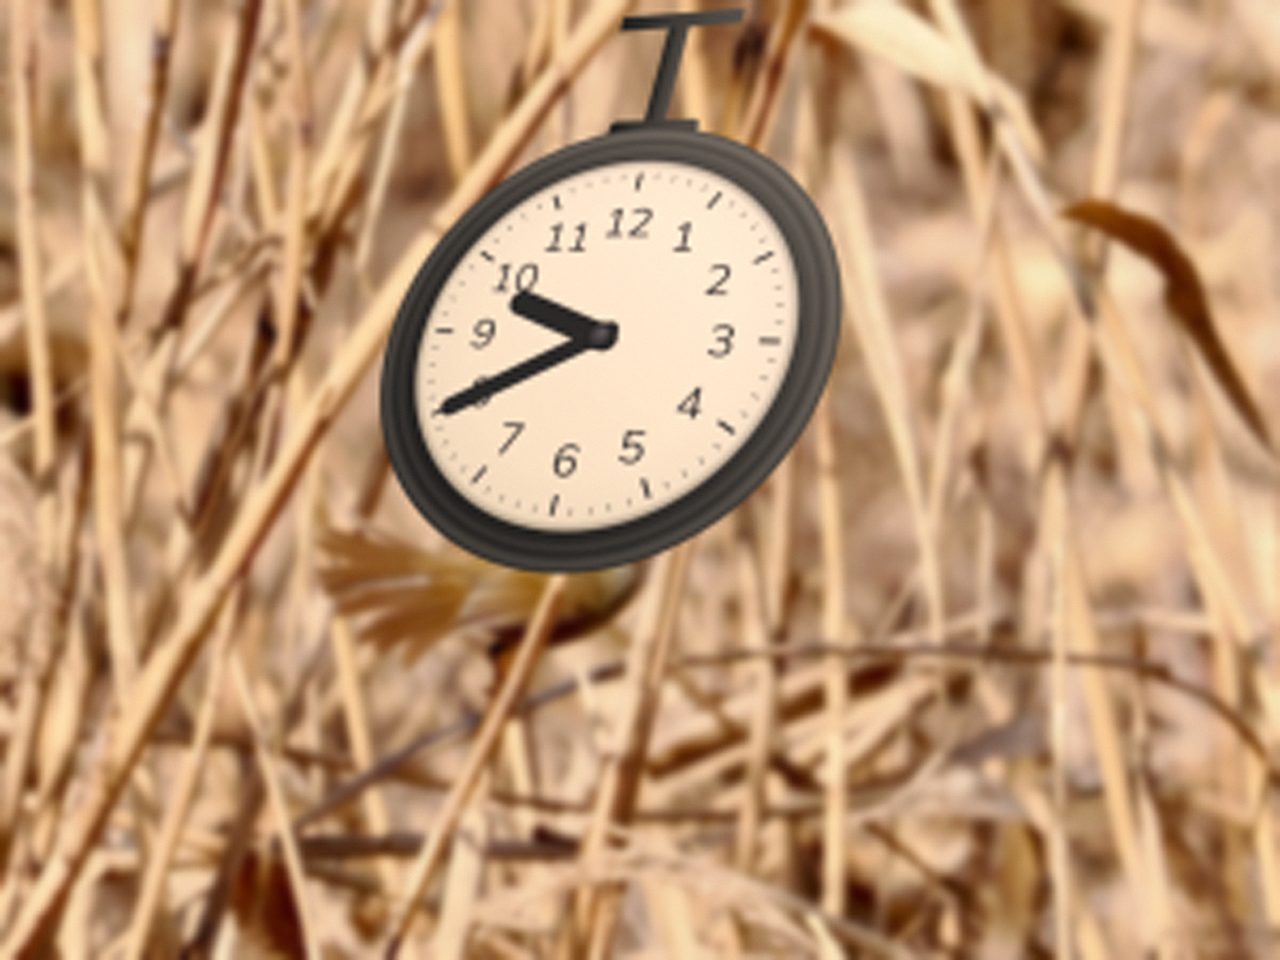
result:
{"hour": 9, "minute": 40}
